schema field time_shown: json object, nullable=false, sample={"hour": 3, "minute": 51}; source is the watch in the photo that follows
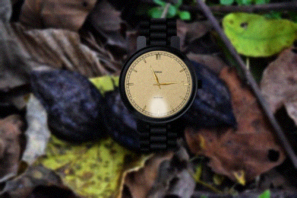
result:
{"hour": 11, "minute": 14}
